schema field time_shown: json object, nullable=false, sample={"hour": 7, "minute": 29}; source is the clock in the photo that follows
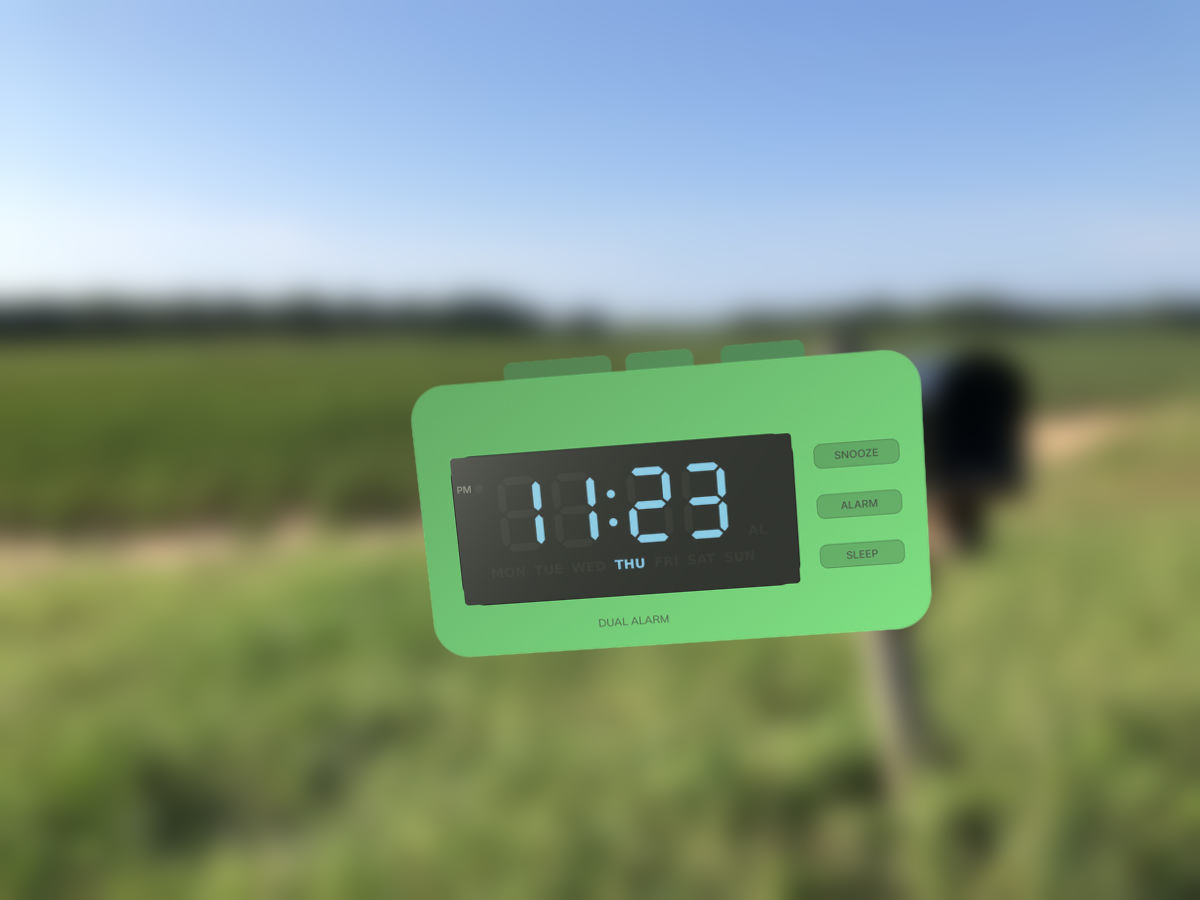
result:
{"hour": 11, "minute": 23}
